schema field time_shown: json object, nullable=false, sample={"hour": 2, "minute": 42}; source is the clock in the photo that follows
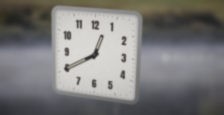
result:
{"hour": 12, "minute": 40}
